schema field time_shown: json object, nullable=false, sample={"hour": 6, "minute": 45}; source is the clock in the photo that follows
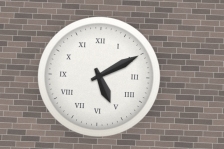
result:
{"hour": 5, "minute": 10}
